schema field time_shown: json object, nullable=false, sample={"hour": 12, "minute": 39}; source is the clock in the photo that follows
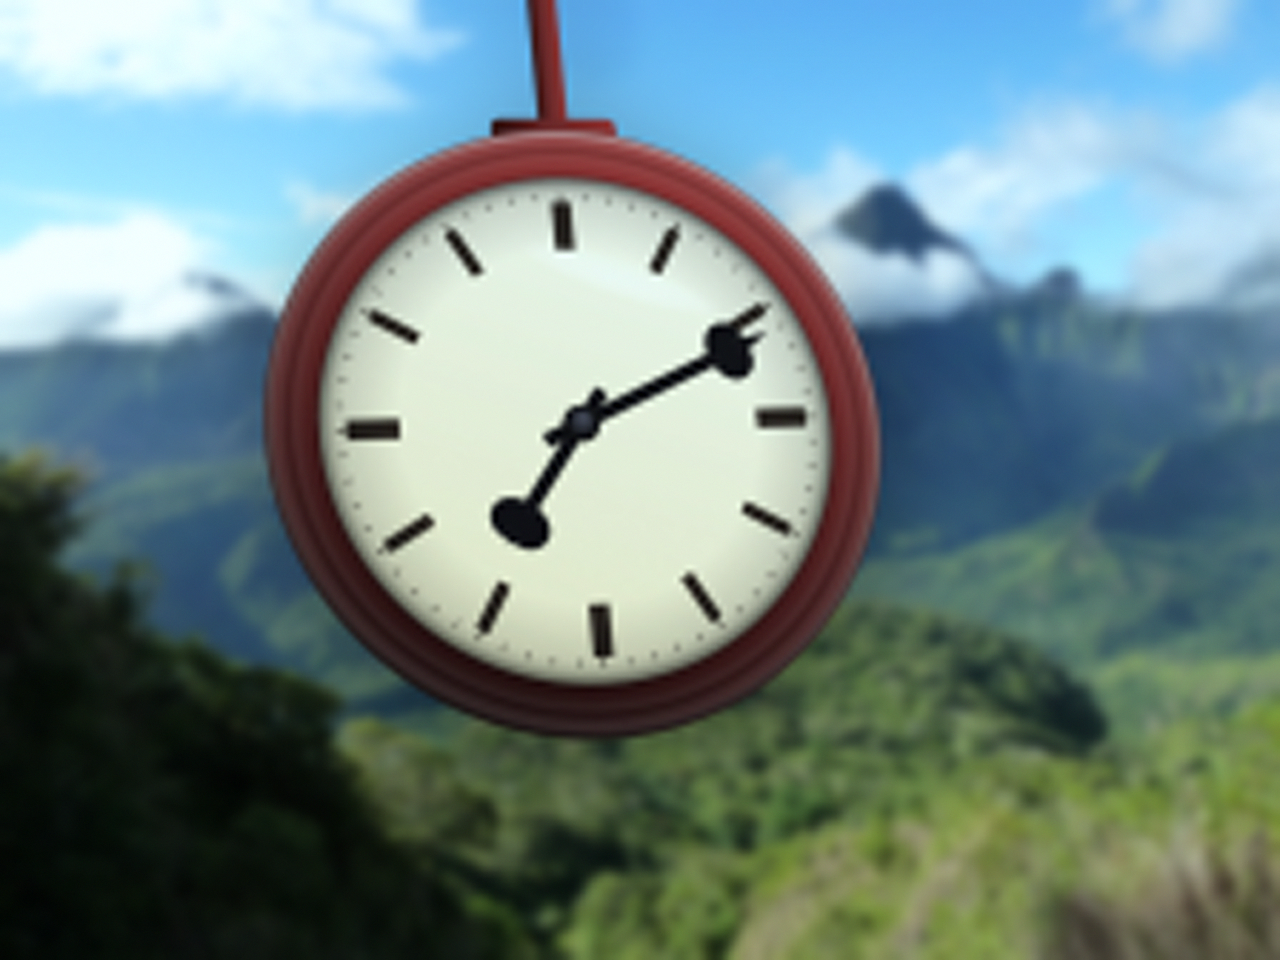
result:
{"hour": 7, "minute": 11}
